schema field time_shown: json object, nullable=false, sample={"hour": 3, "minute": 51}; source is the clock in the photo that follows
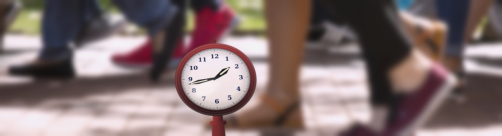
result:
{"hour": 1, "minute": 43}
